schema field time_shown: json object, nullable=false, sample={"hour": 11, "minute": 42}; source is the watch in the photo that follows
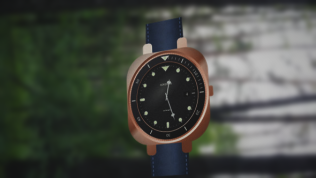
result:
{"hour": 12, "minute": 27}
